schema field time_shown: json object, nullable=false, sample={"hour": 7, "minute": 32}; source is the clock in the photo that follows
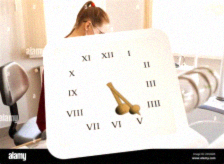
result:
{"hour": 5, "minute": 24}
